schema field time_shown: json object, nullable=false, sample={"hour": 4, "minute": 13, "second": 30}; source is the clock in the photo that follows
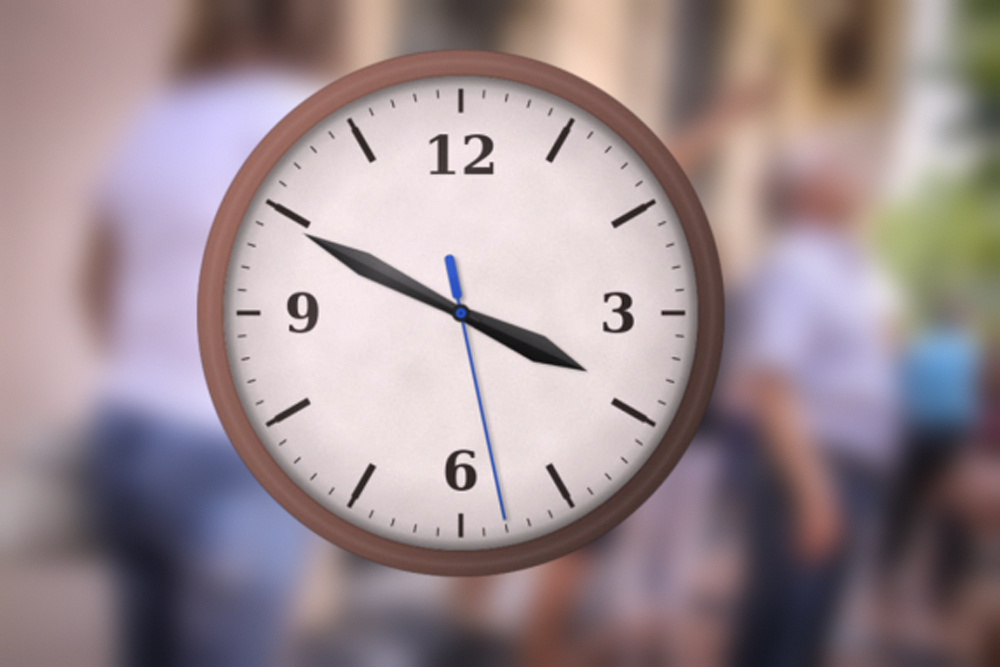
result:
{"hour": 3, "minute": 49, "second": 28}
